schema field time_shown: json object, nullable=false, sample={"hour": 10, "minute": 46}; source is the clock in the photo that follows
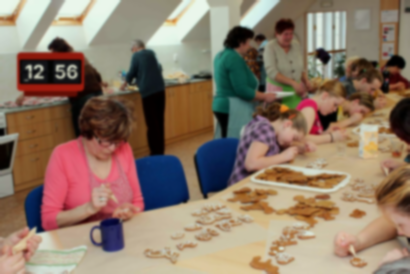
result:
{"hour": 12, "minute": 56}
